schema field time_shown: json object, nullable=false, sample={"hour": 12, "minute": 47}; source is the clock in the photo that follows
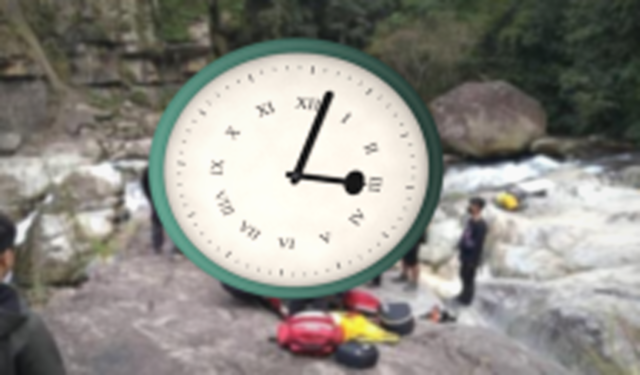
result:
{"hour": 3, "minute": 2}
